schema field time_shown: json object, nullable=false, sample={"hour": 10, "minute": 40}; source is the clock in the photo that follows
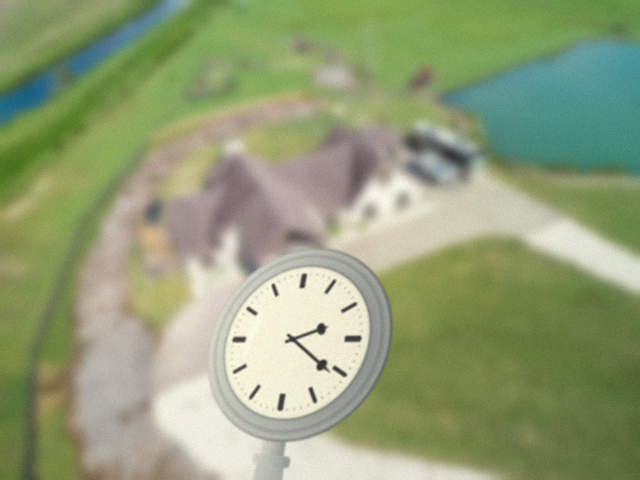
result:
{"hour": 2, "minute": 21}
